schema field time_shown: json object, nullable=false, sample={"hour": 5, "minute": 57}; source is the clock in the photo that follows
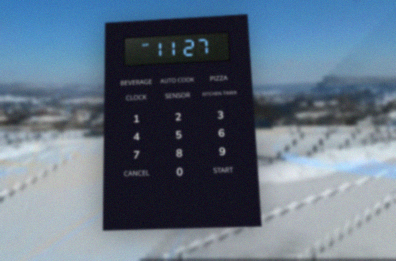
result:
{"hour": 11, "minute": 27}
